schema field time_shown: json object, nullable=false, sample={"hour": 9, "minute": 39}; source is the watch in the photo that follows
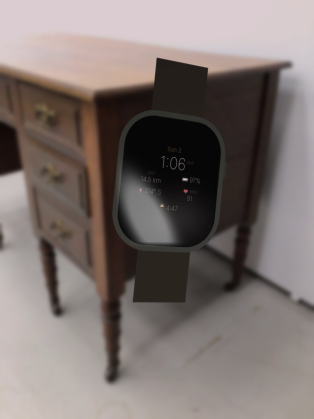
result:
{"hour": 1, "minute": 6}
